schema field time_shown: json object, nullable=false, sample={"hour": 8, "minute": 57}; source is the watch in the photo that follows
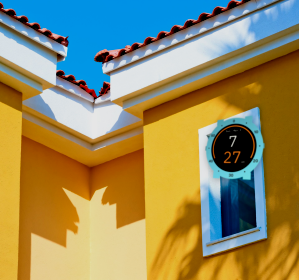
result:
{"hour": 7, "minute": 27}
